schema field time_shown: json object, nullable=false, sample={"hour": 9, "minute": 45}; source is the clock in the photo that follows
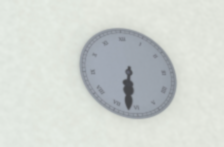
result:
{"hour": 6, "minute": 32}
